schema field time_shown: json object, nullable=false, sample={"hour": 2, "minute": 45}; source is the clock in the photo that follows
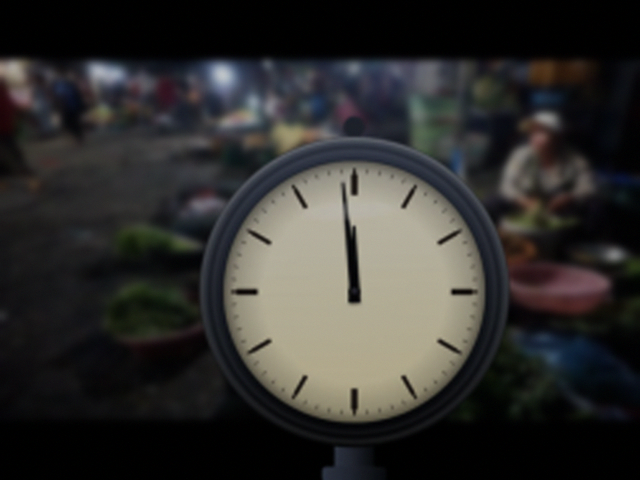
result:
{"hour": 11, "minute": 59}
